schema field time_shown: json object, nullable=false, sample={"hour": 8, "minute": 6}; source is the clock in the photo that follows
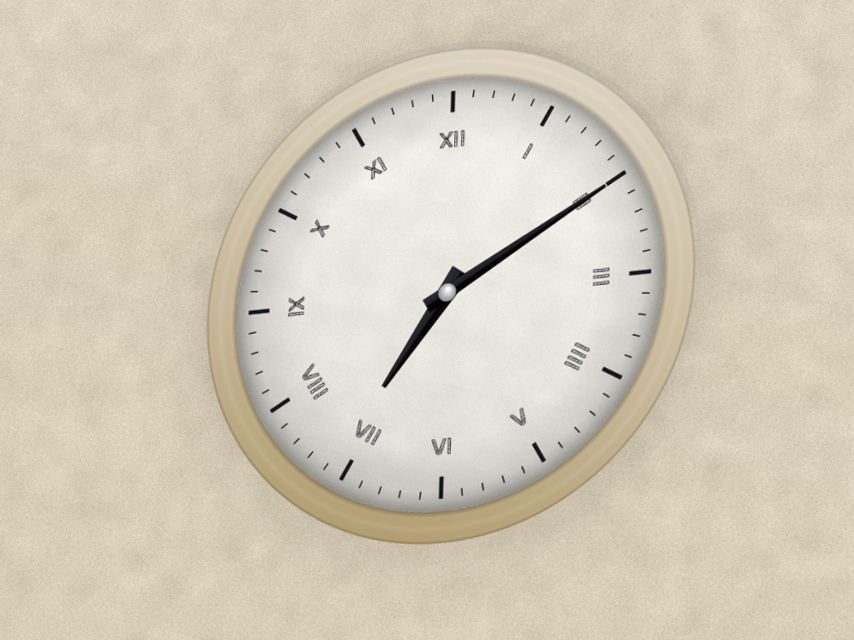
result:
{"hour": 7, "minute": 10}
